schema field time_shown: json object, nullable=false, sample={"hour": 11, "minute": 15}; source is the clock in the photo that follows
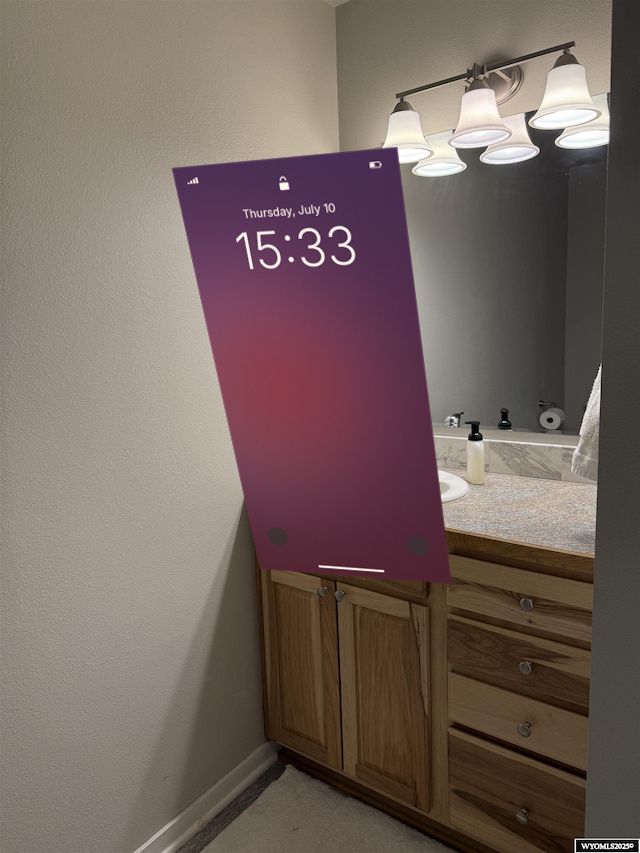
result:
{"hour": 15, "minute": 33}
